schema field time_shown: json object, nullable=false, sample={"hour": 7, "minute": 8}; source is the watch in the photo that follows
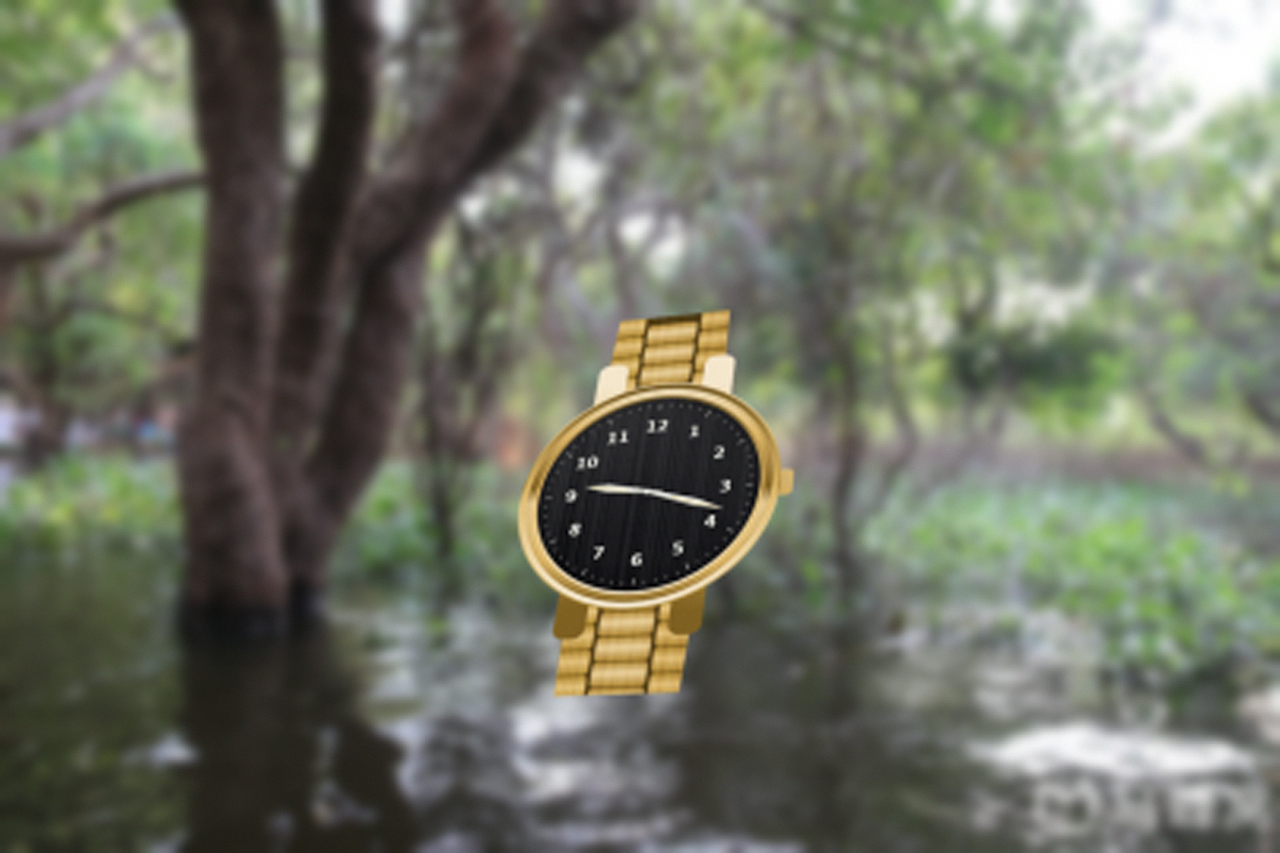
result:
{"hour": 9, "minute": 18}
